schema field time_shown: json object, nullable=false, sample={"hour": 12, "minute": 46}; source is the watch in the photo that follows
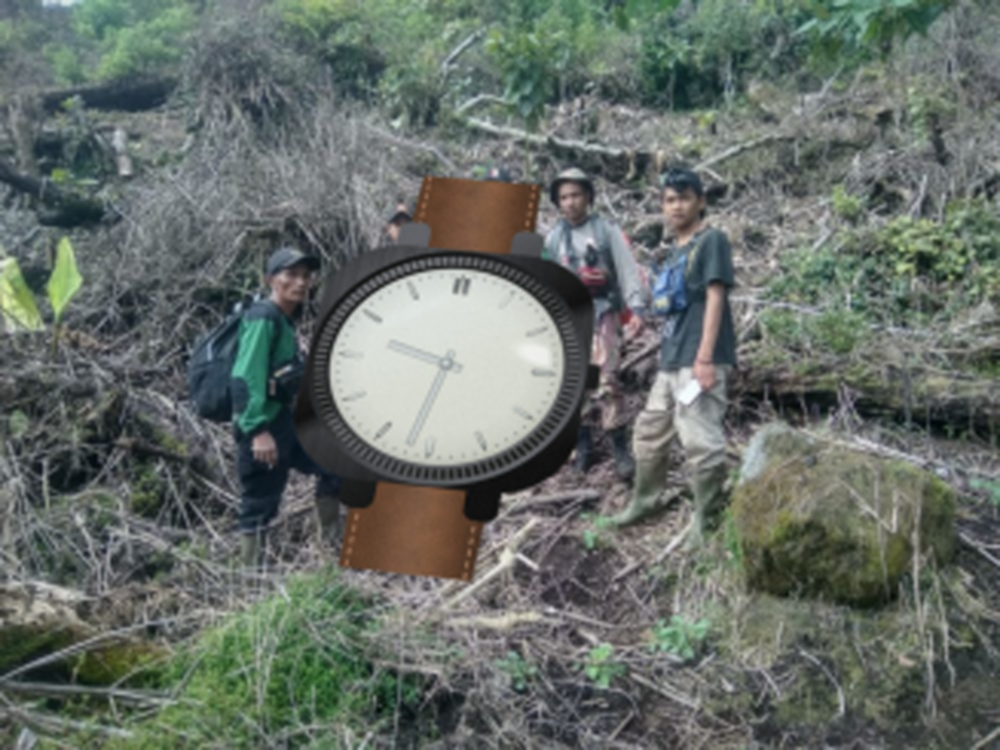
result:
{"hour": 9, "minute": 32}
